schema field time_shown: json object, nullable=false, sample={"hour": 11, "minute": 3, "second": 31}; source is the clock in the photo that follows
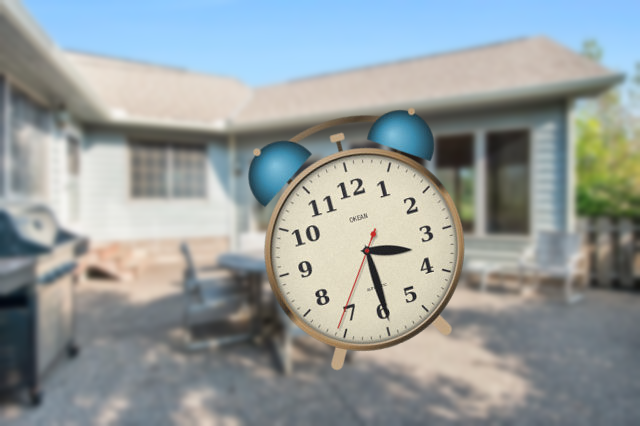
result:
{"hour": 3, "minute": 29, "second": 36}
